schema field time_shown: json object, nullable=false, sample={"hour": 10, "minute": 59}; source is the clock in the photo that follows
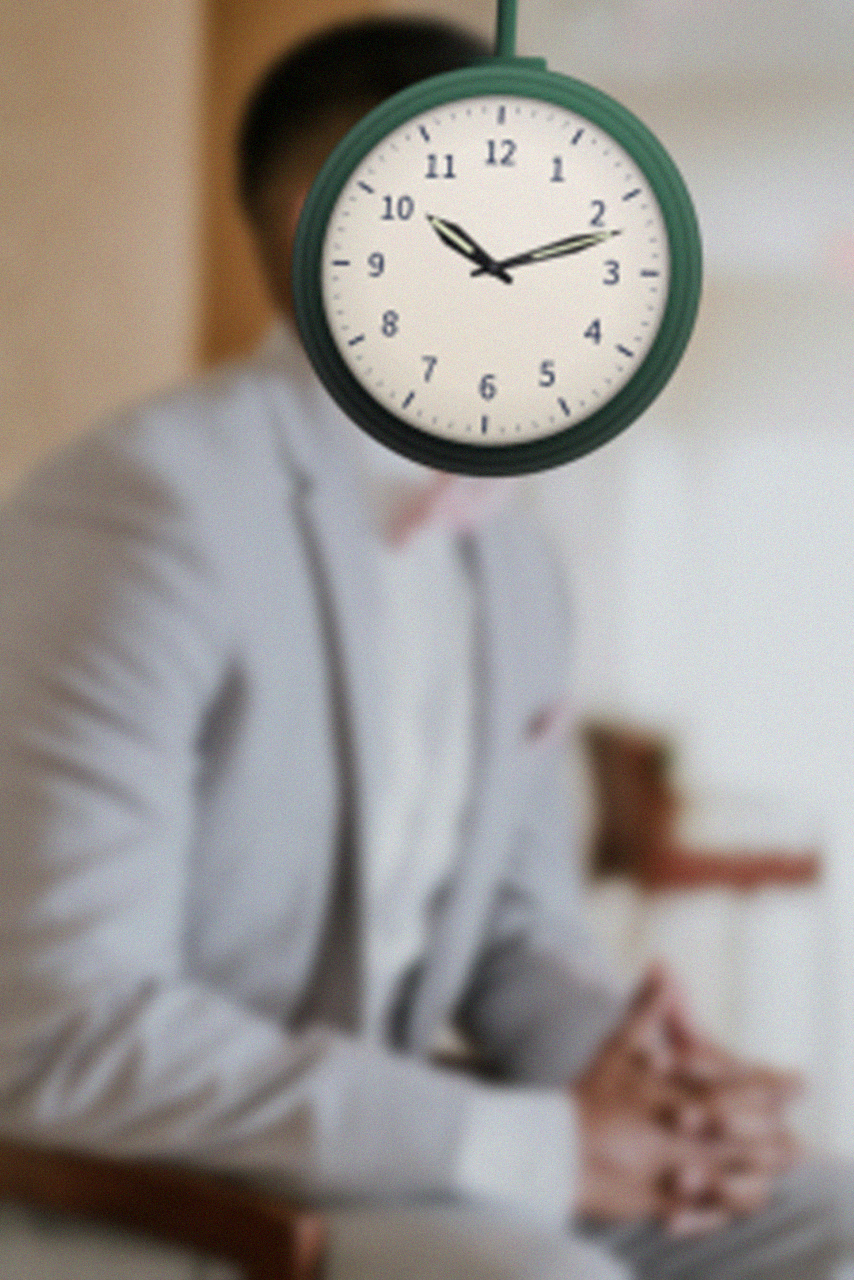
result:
{"hour": 10, "minute": 12}
